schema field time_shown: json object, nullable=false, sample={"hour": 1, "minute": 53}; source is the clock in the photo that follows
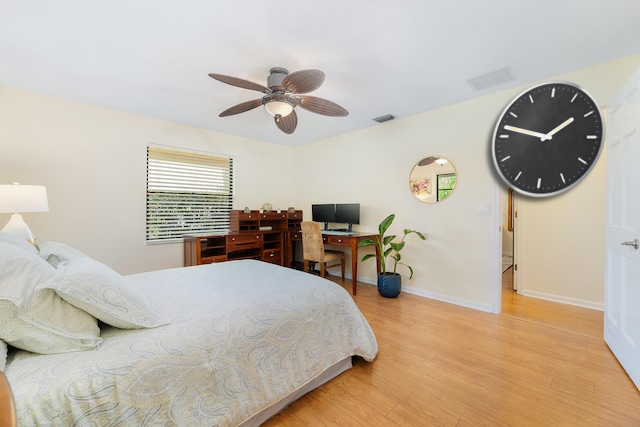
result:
{"hour": 1, "minute": 47}
